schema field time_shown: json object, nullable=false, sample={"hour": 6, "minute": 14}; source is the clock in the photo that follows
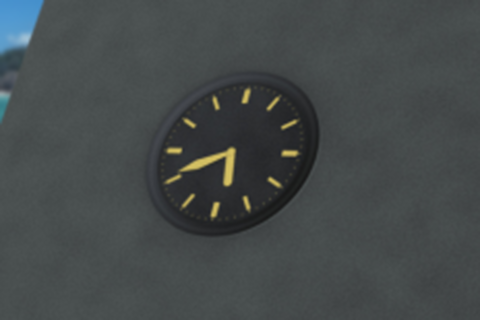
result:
{"hour": 5, "minute": 41}
